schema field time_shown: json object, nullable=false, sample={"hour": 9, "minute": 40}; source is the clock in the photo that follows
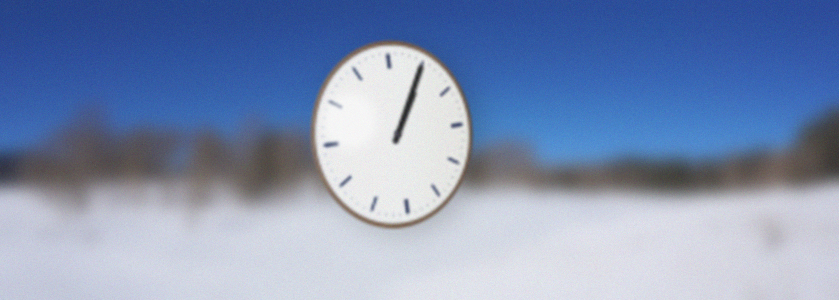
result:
{"hour": 1, "minute": 5}
